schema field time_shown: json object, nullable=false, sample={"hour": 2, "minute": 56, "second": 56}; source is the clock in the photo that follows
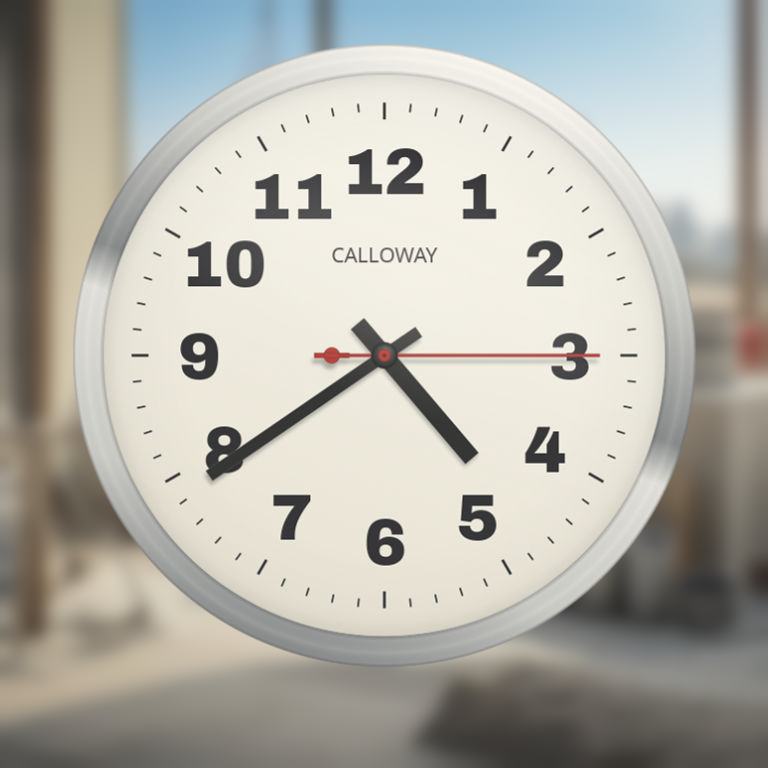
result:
{"hour": 4, "minute": 39, "second": 15}
